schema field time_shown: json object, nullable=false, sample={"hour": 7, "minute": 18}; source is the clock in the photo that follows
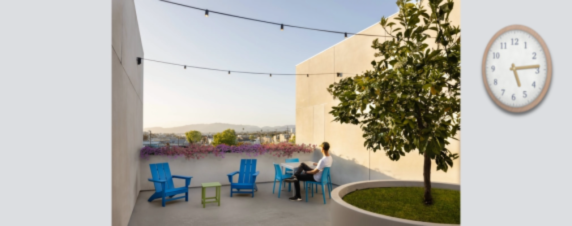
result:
{"hour": 5, "minute": 14}
